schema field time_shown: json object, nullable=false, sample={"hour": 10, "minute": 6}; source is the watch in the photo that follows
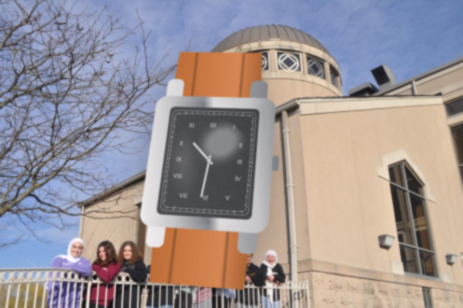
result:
{"hour": 10, "minute": 31}
